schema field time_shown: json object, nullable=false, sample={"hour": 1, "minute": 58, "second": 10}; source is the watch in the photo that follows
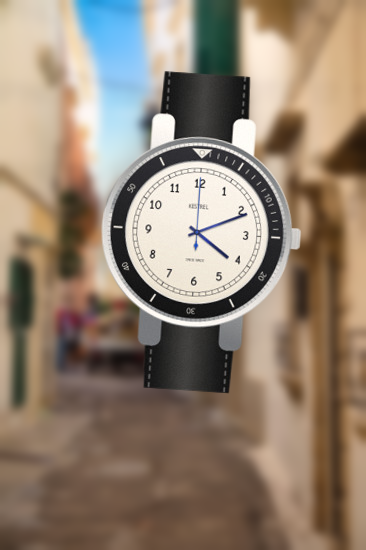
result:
{"hour": 4, "minute": 11, "second": 0}
